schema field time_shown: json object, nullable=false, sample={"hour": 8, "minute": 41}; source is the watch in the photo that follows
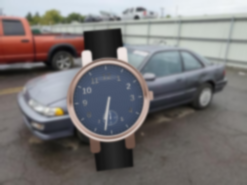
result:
{"hour": 6, "minute": 32}
